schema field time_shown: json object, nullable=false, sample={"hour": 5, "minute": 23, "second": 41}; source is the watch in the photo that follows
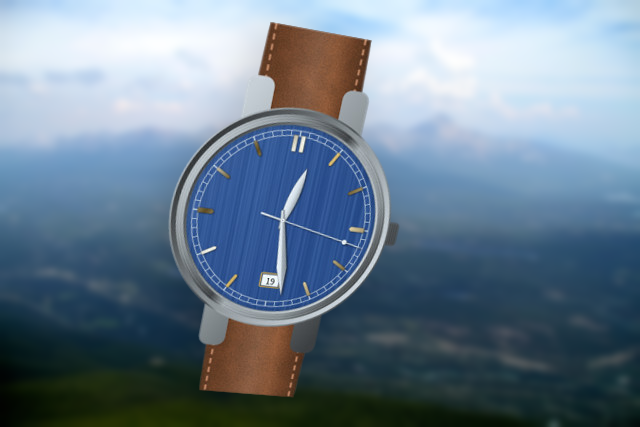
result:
{"hour": 12, "minute": 28, "second": 17}
